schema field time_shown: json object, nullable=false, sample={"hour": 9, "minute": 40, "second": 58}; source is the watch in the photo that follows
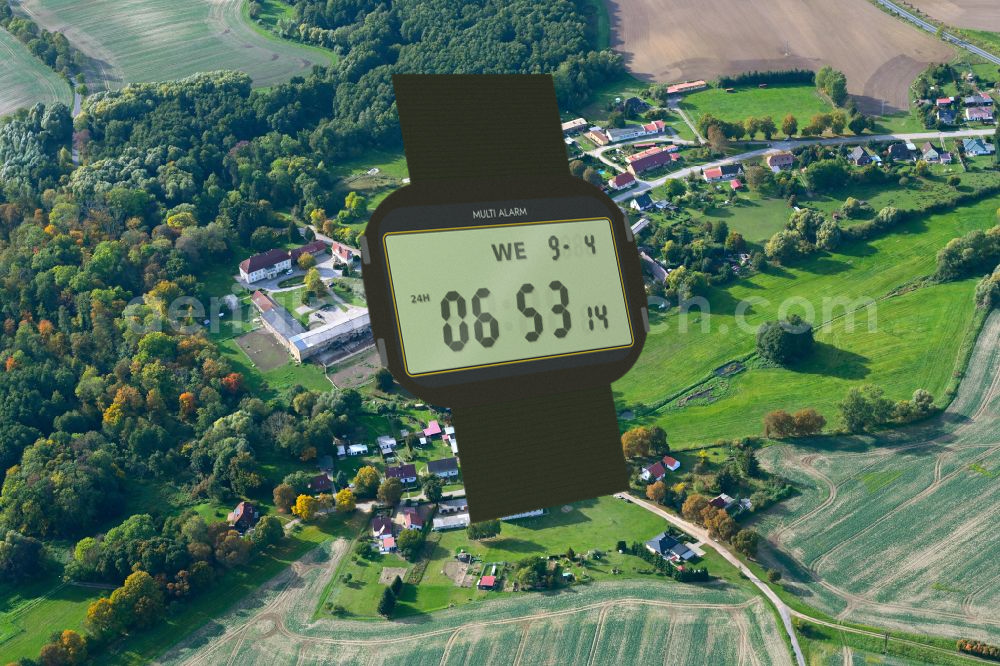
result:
{"hour": 6, "minute": 53, "second": 14}
